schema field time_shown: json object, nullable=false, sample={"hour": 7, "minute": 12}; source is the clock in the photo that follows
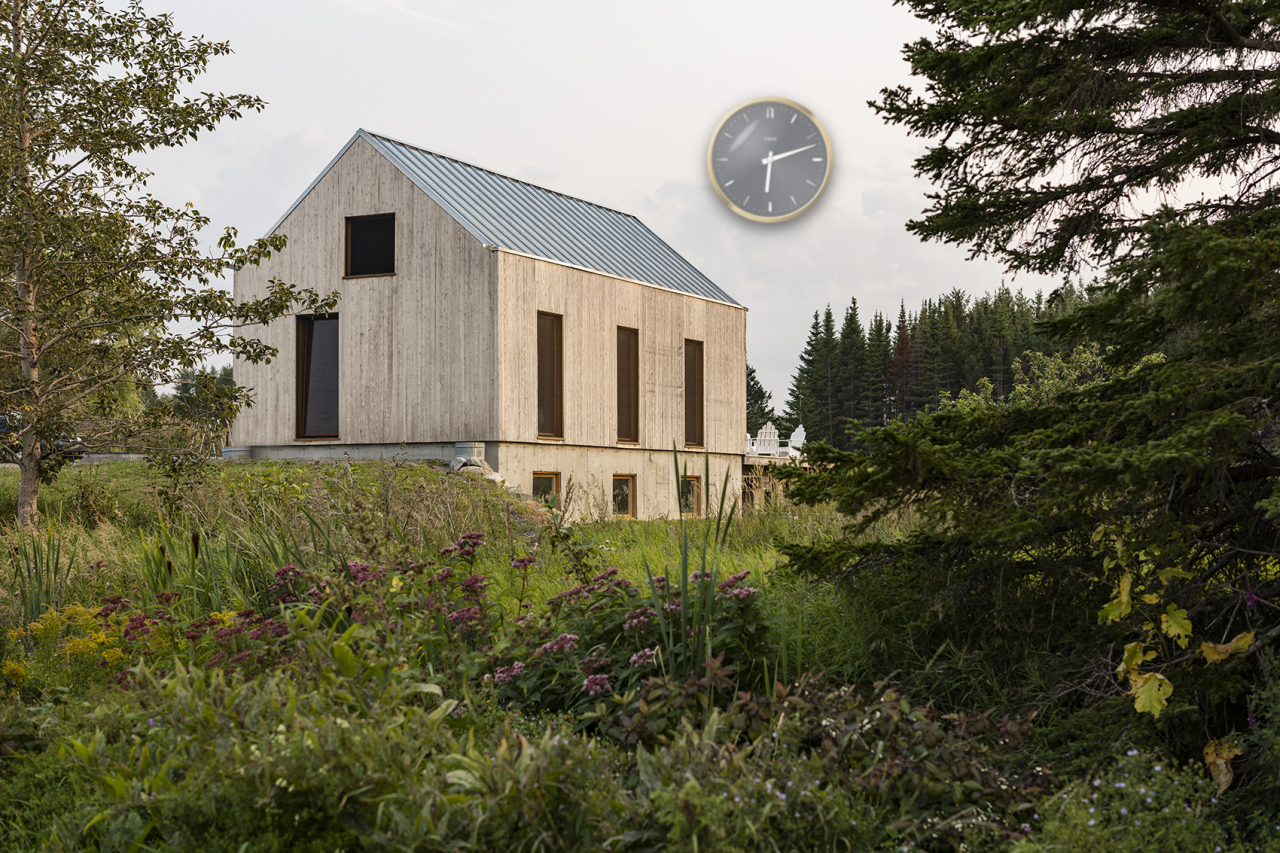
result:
{"hour": 6, "minute": 12}
